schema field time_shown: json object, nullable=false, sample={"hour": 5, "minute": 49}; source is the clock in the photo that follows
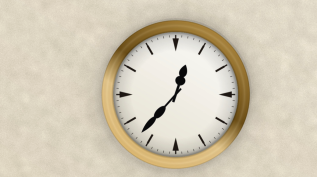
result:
{"hour": 12, "minute": 37}
